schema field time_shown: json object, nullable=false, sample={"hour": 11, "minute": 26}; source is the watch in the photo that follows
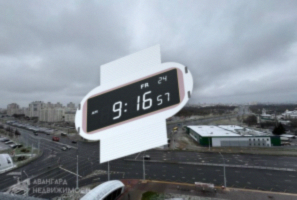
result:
{"hour": 9, "minute": 16}
